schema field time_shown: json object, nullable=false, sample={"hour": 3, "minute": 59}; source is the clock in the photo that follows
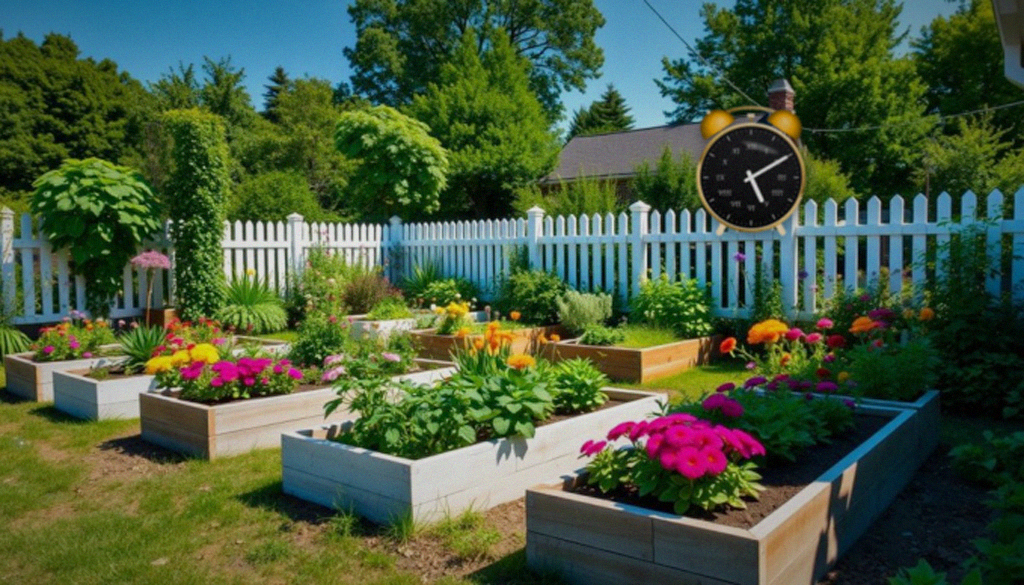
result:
{"hour": 5, "minute": 10}
